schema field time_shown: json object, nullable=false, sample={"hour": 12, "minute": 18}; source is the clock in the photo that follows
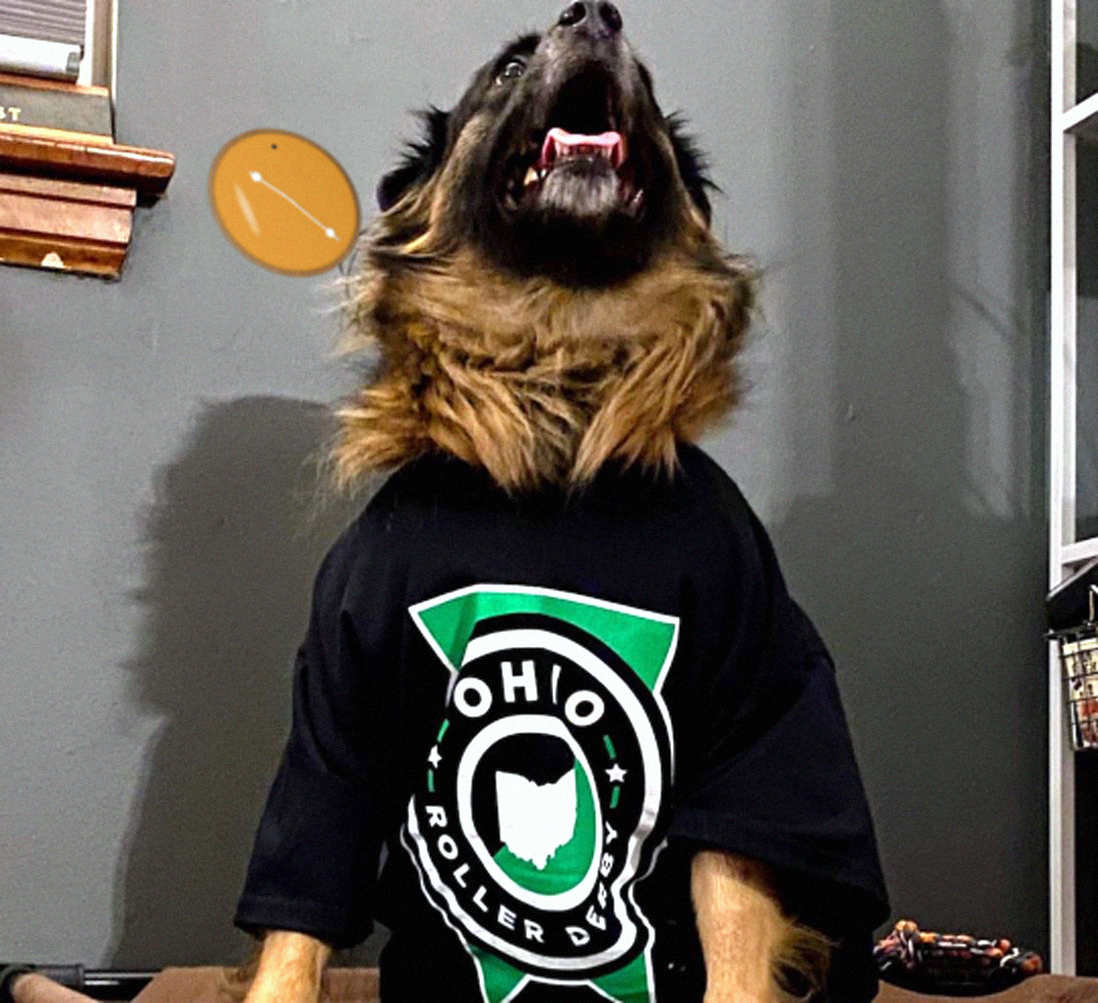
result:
{"hour": 10, "minute": 23}
